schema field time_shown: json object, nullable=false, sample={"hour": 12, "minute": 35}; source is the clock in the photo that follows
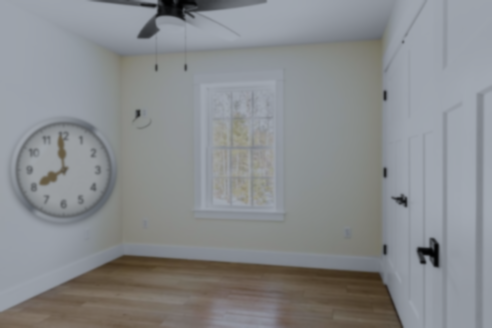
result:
{"hour": 7, "minute": 59}
